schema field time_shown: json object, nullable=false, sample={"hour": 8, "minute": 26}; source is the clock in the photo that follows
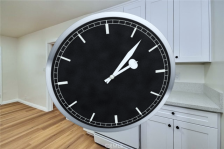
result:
{"hour": 2, "minute": 7}
